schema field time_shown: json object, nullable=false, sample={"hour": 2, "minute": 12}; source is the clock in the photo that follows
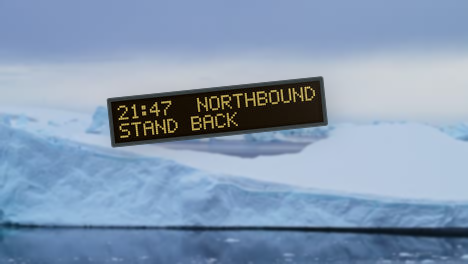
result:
{"hour": 21, "minute": 47}
